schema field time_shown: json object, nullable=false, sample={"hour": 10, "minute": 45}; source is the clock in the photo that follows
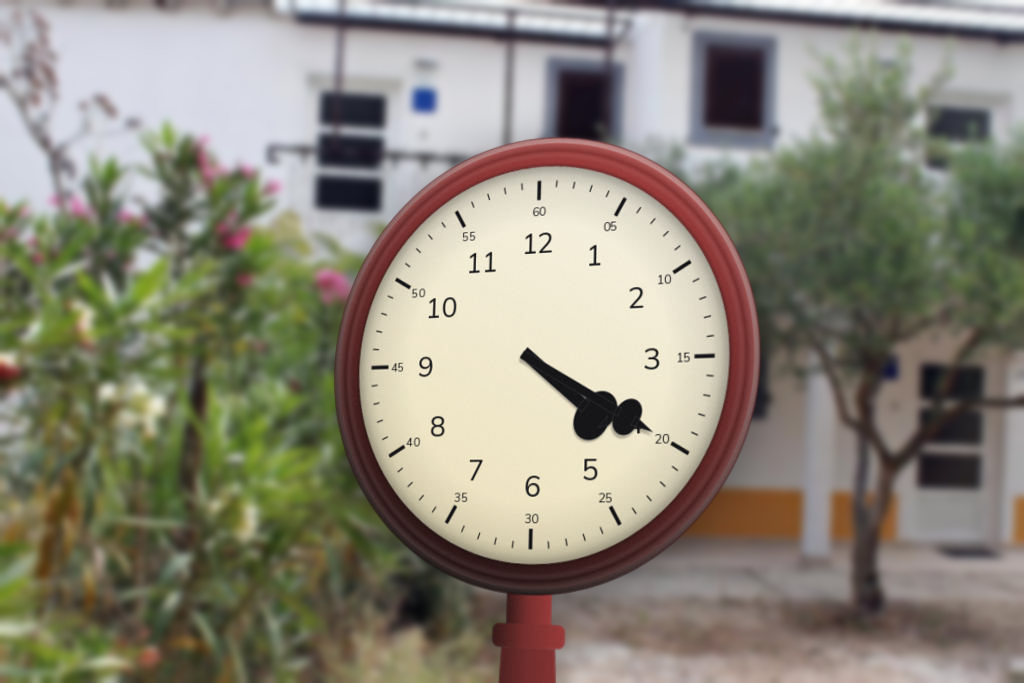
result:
{"hour": 4, "minute": 20}
